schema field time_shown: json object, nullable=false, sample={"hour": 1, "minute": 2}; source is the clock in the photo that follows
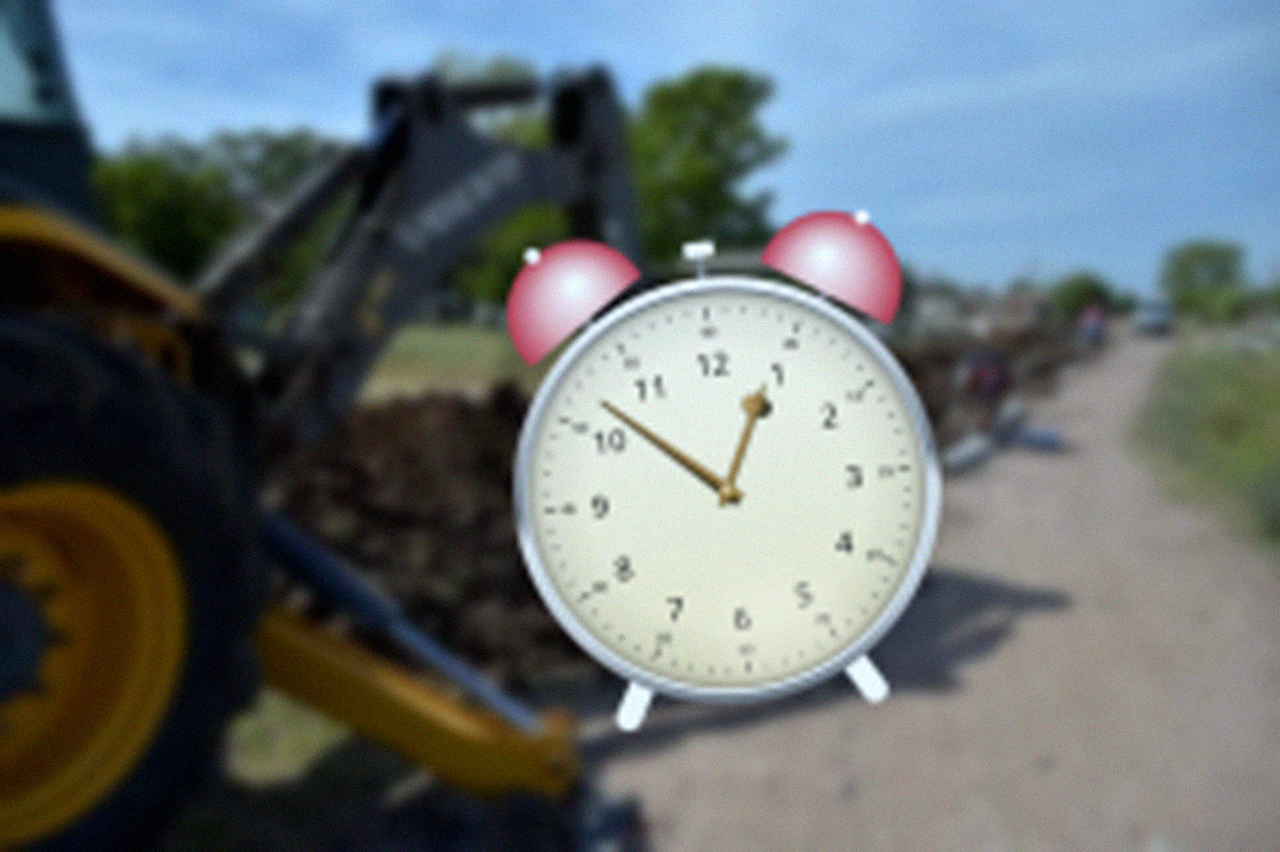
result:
{"hour": 12, "minute": 52}
